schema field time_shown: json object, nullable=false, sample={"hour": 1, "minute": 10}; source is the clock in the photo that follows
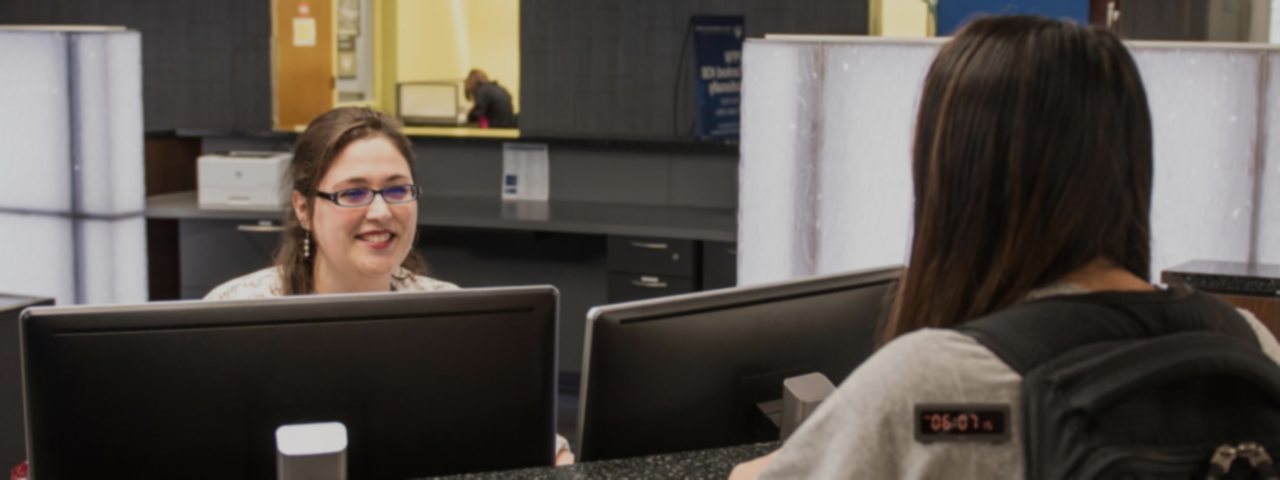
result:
{"hour": 6, "minute": 7}
